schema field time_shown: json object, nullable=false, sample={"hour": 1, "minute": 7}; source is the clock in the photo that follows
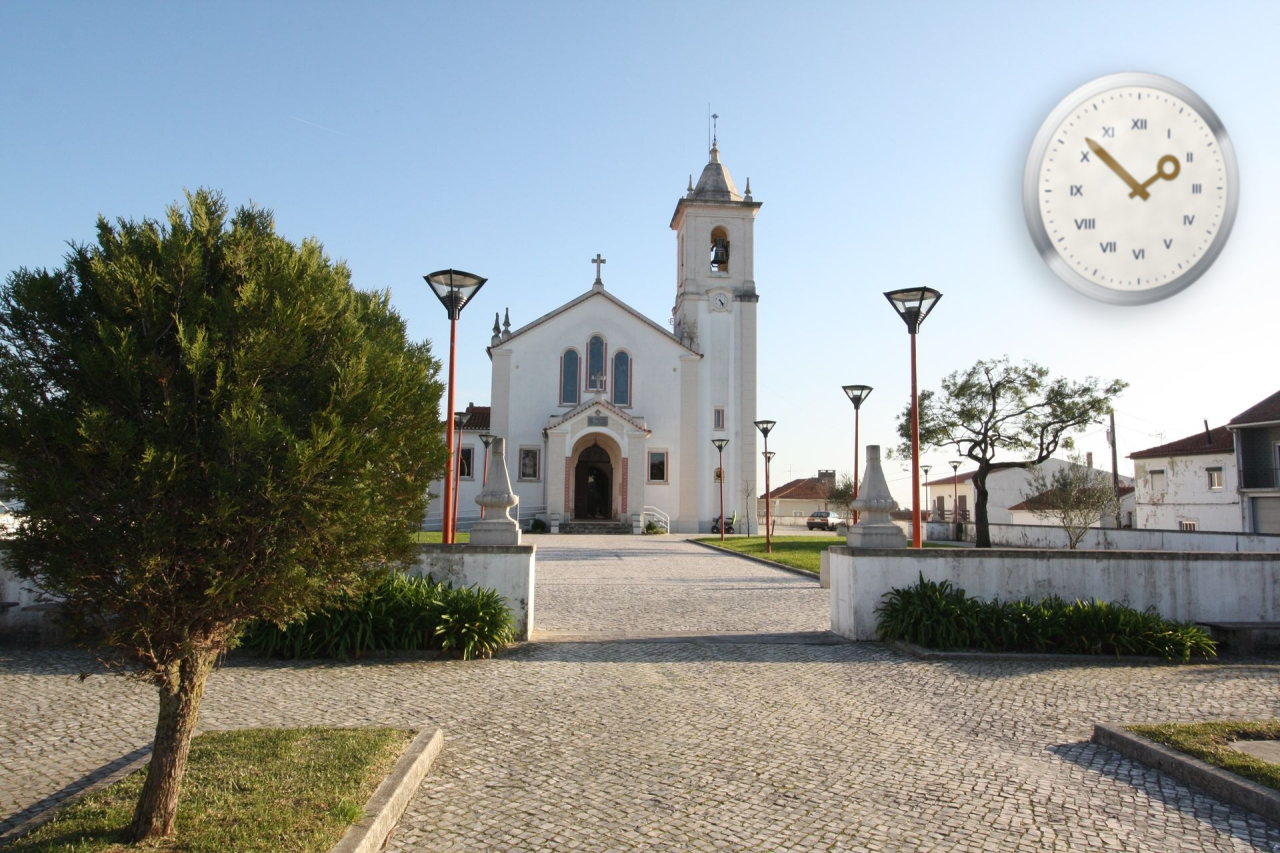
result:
{"hour": 1, "minute": 52}
